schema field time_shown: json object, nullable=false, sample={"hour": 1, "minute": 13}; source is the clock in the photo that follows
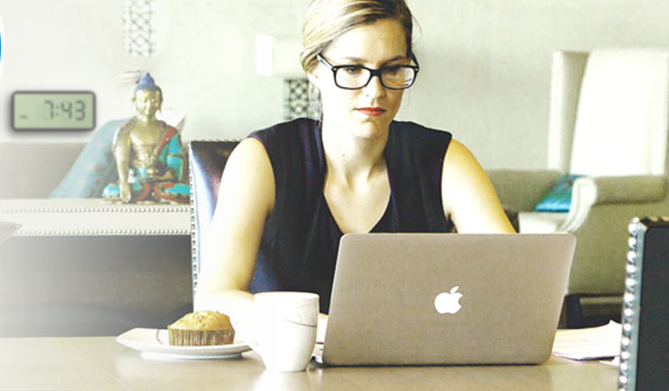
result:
{"hour": 7, "minute": 43}
